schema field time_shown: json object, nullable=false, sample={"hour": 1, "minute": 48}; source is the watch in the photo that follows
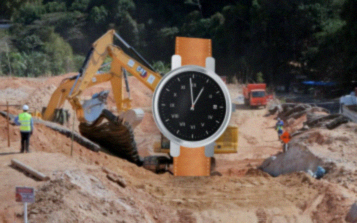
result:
{"hour": 12, "minute": 59}
